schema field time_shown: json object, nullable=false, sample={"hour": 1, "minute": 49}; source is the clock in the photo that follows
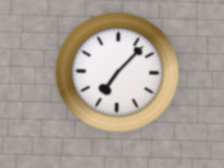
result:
{"hour": 7, "minute": 7}
